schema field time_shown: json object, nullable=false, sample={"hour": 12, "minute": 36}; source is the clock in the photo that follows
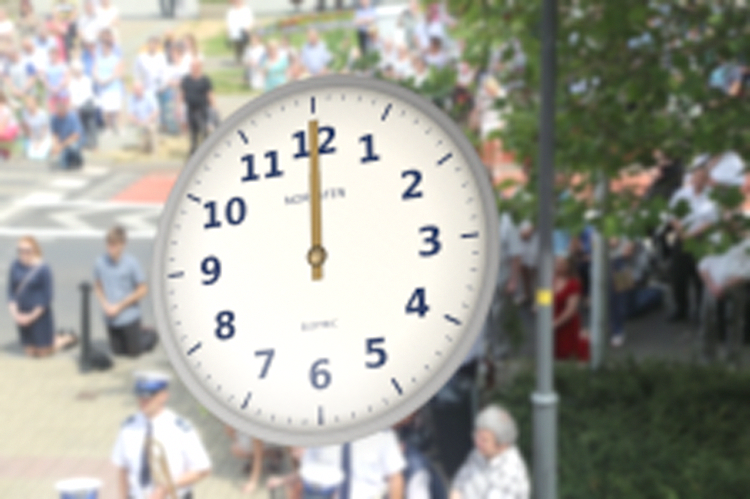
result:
{"hour": 12, "minute": 0}
